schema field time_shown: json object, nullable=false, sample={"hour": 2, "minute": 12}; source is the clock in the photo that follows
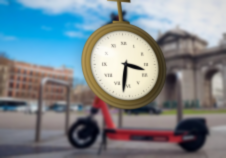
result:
{"hour": 3, "minute": 32}
